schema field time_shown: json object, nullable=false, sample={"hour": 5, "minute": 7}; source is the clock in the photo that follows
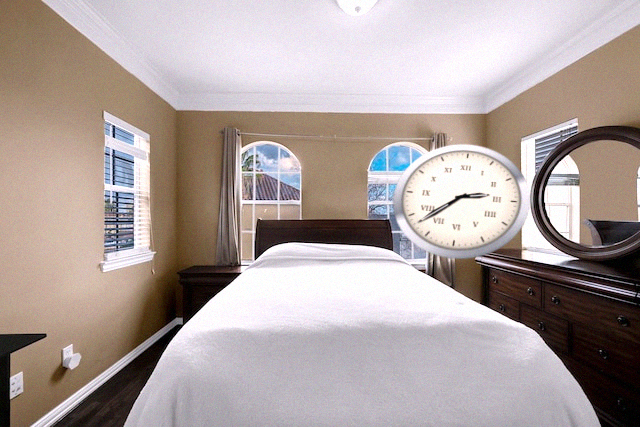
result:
{"hour": 2, "minute": 38}
